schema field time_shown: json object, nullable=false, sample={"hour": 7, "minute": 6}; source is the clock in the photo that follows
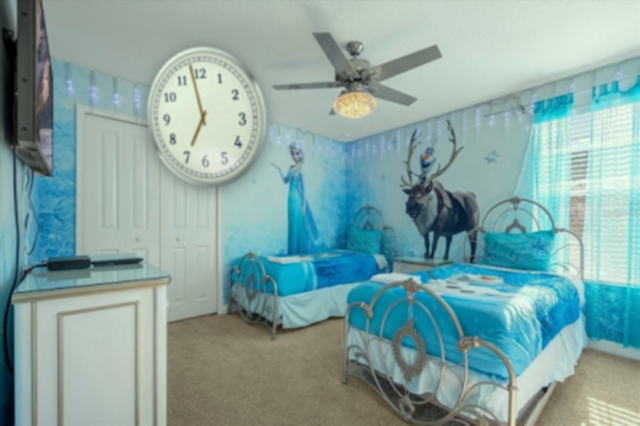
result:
{"hour": 6, "minute": 58}
